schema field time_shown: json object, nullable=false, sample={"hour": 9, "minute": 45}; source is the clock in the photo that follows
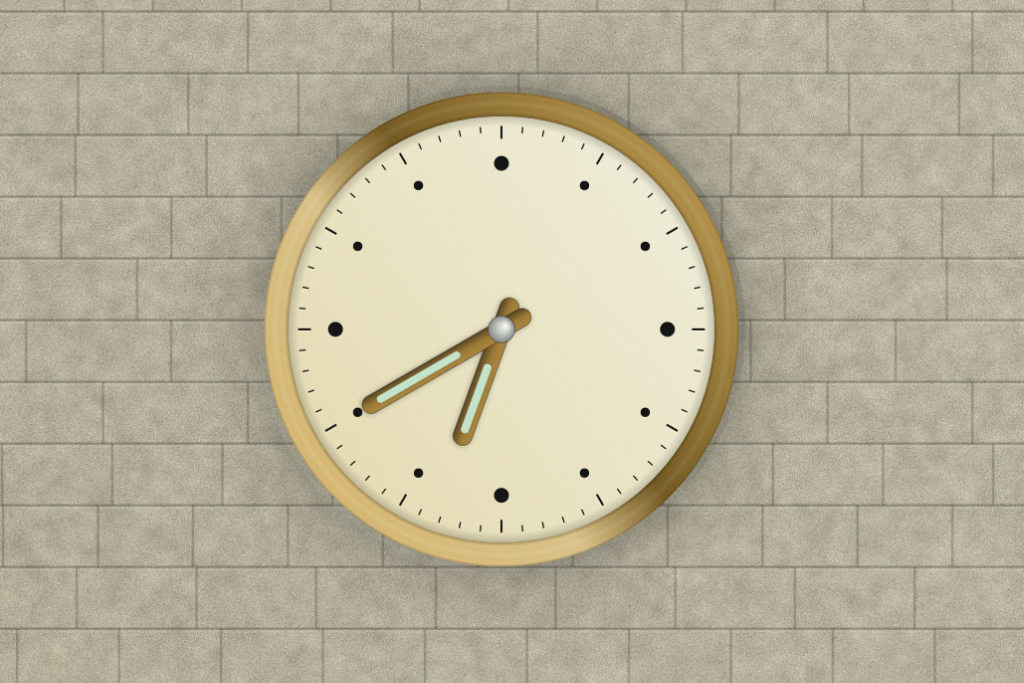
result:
{"hour": 6, "minute": 40}
